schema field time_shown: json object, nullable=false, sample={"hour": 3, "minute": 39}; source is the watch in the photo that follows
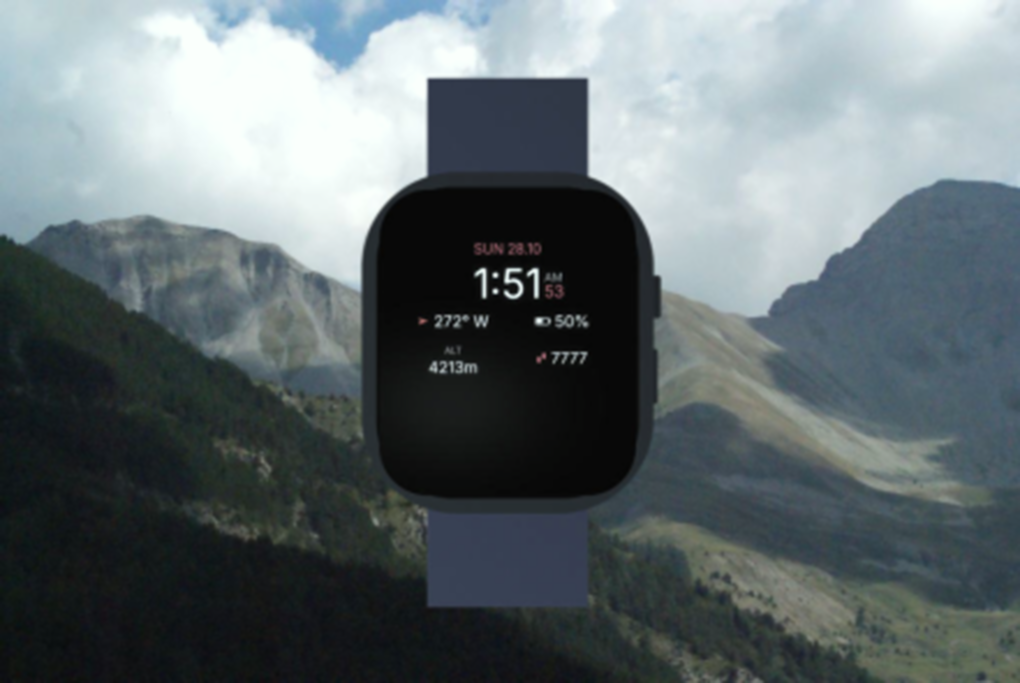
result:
{"hour": 1, "minute": 51}
